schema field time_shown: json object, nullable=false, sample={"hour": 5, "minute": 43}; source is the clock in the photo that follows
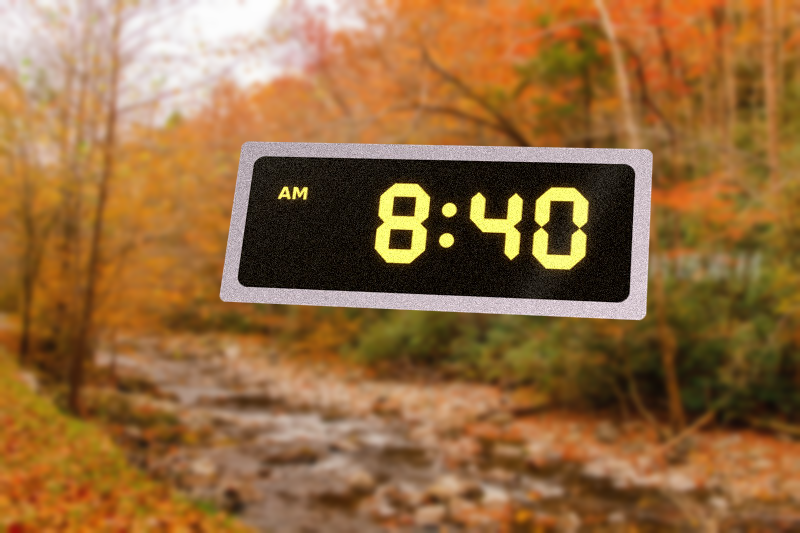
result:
{"hour": 8, "minute": 40}
